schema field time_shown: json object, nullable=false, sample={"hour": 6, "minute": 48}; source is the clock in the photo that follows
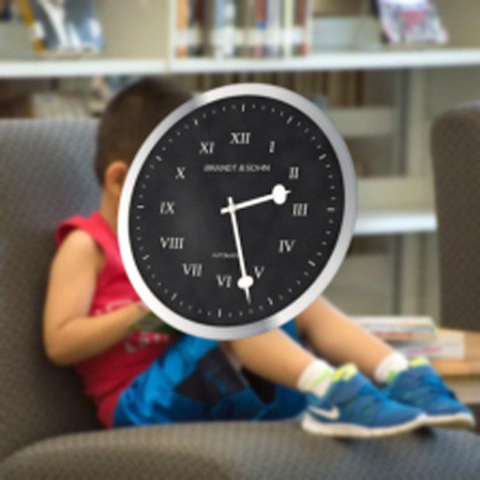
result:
{"hour": 2, "minute": 27}
